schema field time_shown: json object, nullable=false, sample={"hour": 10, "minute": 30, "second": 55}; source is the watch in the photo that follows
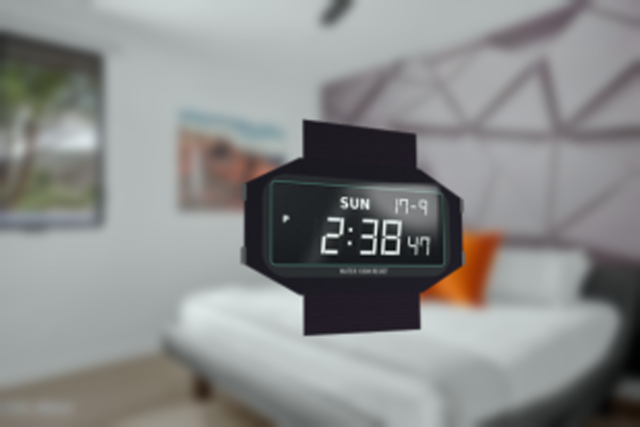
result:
{"hour": 2, "minute": 38, "second": 47}
